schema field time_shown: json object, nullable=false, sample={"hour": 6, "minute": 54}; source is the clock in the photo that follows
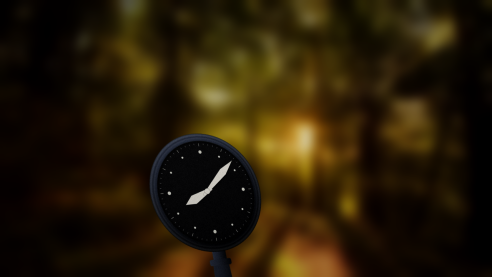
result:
{"hour": 8, "minute": 8}
